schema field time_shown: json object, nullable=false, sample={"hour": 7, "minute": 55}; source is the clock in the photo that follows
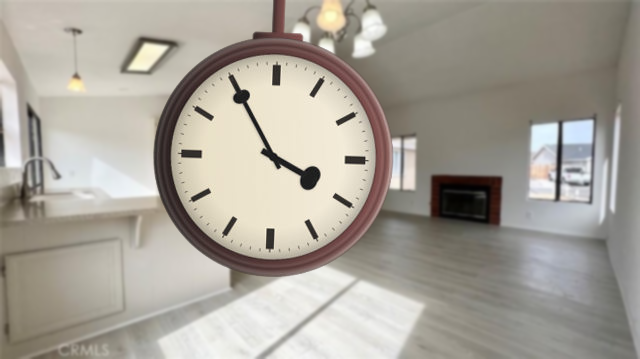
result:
{"hour": 3, "minute": 55}
